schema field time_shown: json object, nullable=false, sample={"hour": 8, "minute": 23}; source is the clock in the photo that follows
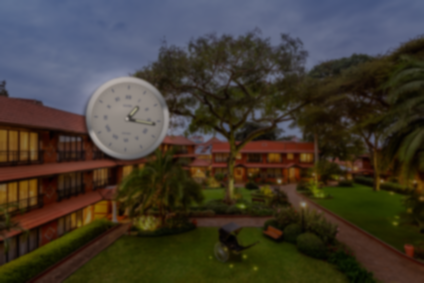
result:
{"hour": 1, "minute": 16}
